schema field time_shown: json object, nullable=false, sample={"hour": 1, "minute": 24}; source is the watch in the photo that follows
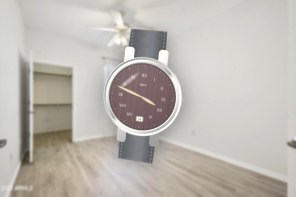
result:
{"hour": 3, "minute": 48}
